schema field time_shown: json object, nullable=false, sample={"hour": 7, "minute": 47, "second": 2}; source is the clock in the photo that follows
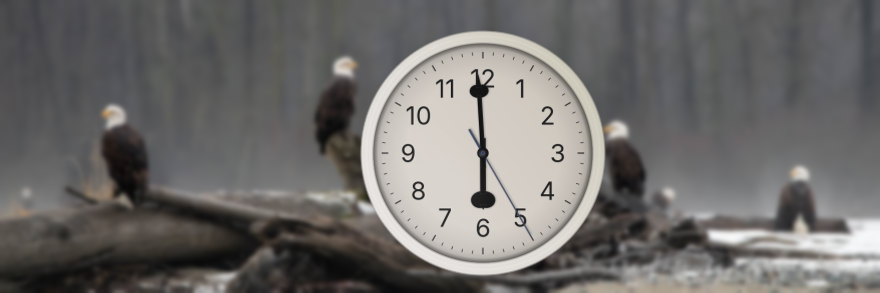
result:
{"hour": 5, "minute": 59, "second": 25}
